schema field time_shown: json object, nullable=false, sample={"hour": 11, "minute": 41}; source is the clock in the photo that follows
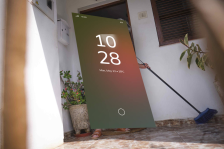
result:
{"hour": 10, "minute": 28}
